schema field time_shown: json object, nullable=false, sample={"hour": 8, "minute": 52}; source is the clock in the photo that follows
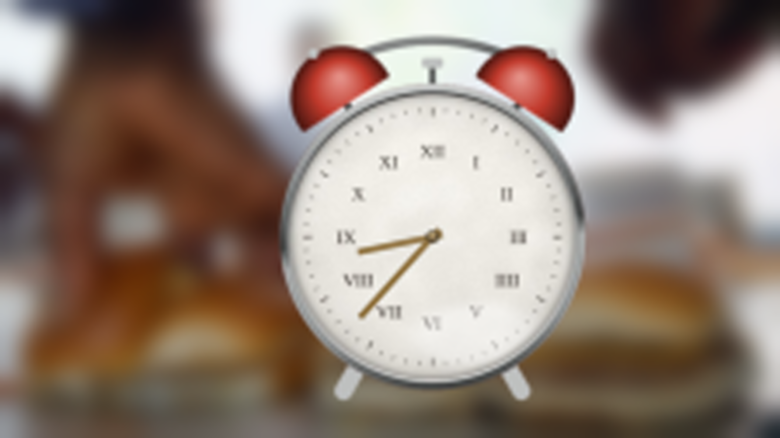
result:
{"hour": 8, "minute": 37}
